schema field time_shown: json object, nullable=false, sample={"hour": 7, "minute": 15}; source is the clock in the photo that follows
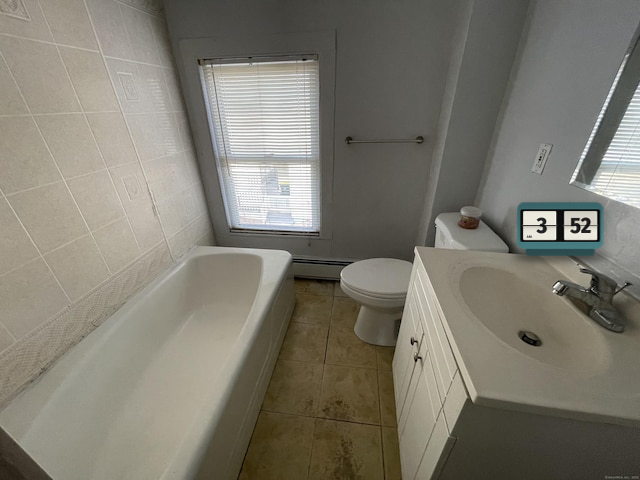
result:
{"hour": 3, "minute": 52}
